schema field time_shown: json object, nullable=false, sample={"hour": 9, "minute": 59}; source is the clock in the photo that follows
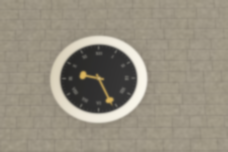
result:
{"hour": 9, "minute": 26}
